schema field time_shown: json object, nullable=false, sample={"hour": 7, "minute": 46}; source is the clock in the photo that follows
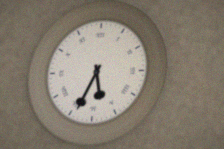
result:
{"hour": 5, "minute": 34}
